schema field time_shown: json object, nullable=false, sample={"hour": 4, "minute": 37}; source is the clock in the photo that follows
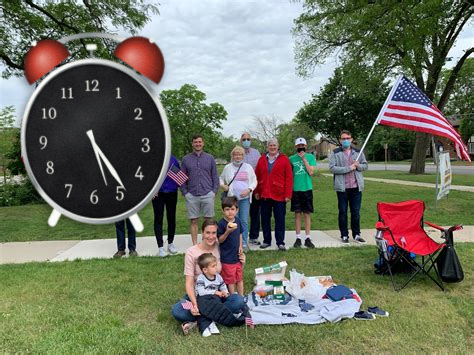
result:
{"hour": 5, "minute": 24}
